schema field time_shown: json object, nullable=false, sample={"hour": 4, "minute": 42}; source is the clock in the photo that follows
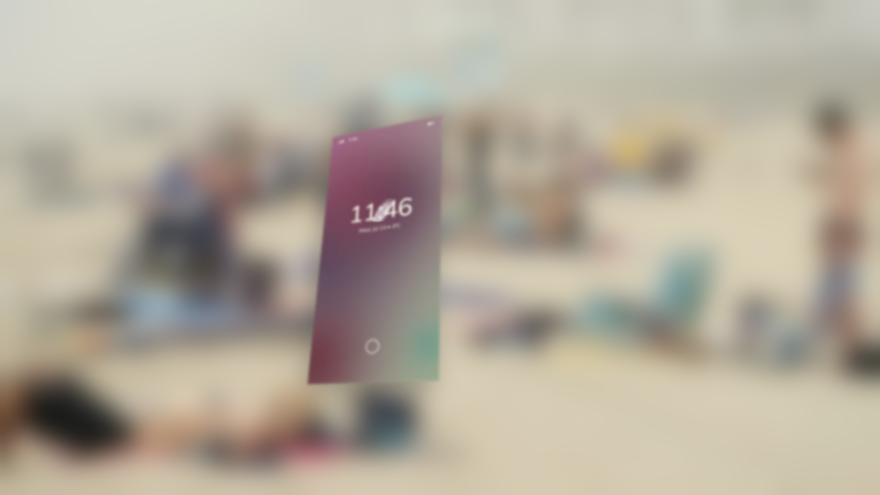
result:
{"hour": 11, "minute": 46}
